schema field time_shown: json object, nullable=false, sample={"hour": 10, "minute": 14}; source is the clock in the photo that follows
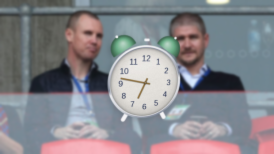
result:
{"hour": 6, "minute": 47}
